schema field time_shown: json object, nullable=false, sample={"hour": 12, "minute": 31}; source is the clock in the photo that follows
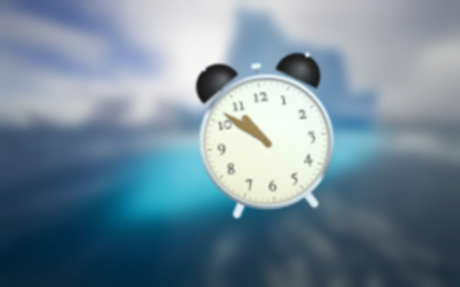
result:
{"hour": 10, "minute": 52}
